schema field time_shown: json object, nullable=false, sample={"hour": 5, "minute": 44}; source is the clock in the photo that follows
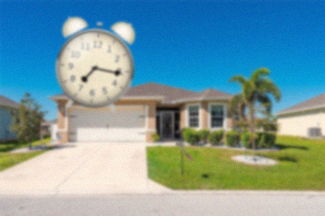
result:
{"hour": 7, "minute": 16}
